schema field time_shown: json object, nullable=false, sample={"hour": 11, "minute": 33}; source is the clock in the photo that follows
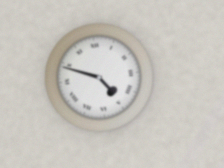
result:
{"hour": 4, "minute": 49}
